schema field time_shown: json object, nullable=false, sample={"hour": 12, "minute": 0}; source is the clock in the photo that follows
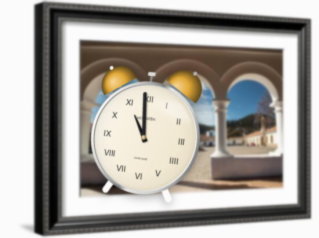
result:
{"hour": 10, "minute": 59}
